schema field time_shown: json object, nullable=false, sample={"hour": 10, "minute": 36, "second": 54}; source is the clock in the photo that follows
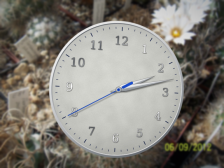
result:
{"hour": 2, "minute": 12, "second": 40}
